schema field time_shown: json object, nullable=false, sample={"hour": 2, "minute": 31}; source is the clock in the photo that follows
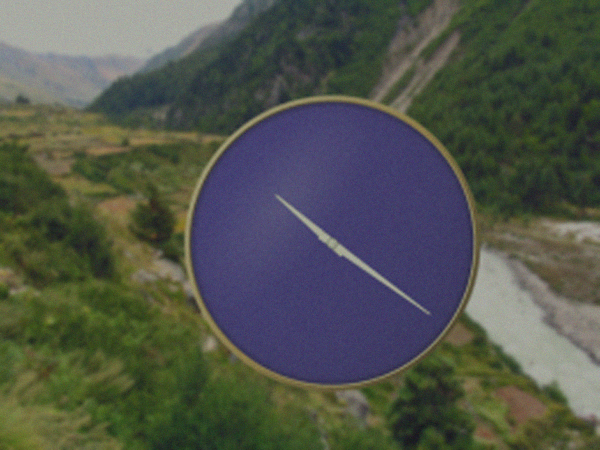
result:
{"hour": 10, "minute": 21}
